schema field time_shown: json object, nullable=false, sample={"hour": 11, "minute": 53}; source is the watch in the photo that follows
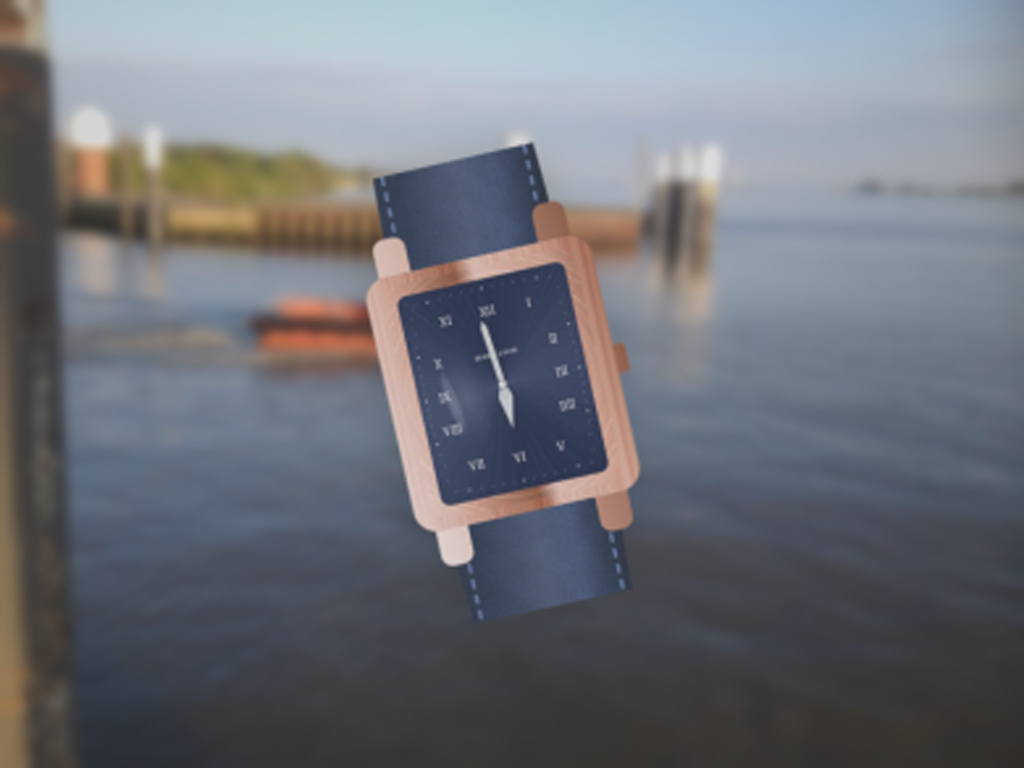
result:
{"hour": 5, "minute": 59}
